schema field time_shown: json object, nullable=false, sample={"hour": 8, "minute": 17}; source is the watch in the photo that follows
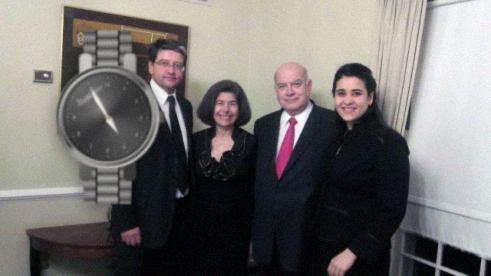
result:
{"hour": 4, "minute": 55}
